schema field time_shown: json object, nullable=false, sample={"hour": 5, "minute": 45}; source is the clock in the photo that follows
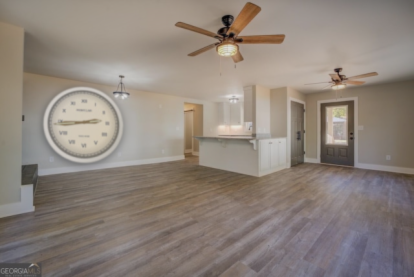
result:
{"hour": 2, "minute": 44}
